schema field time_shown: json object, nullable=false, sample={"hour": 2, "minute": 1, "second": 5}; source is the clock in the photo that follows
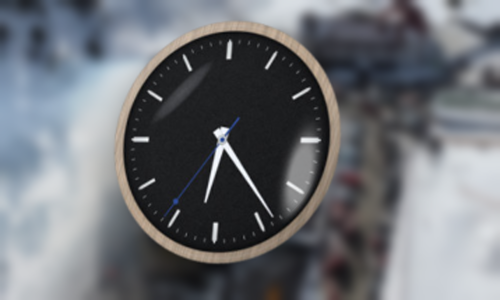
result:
{"hour": 6, "minute": 23, "second": 36}
